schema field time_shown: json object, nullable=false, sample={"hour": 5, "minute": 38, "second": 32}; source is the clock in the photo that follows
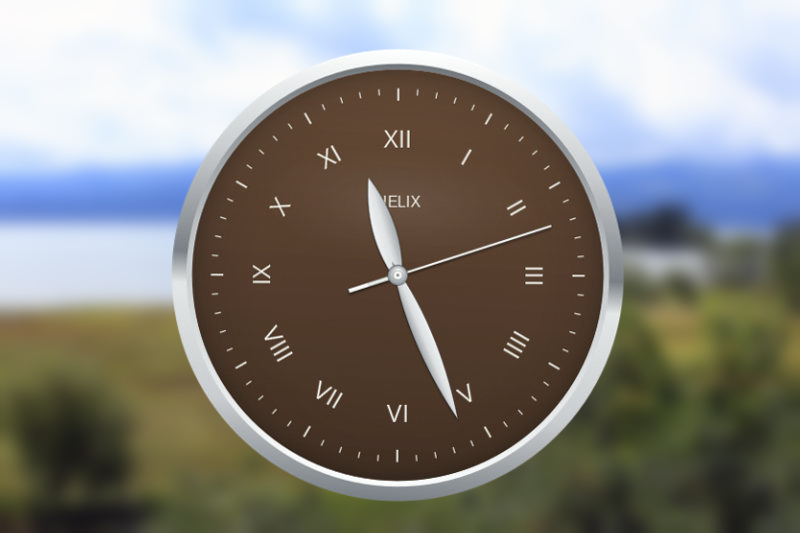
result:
{"hour": 11, "minute": 26, "second": 12}
